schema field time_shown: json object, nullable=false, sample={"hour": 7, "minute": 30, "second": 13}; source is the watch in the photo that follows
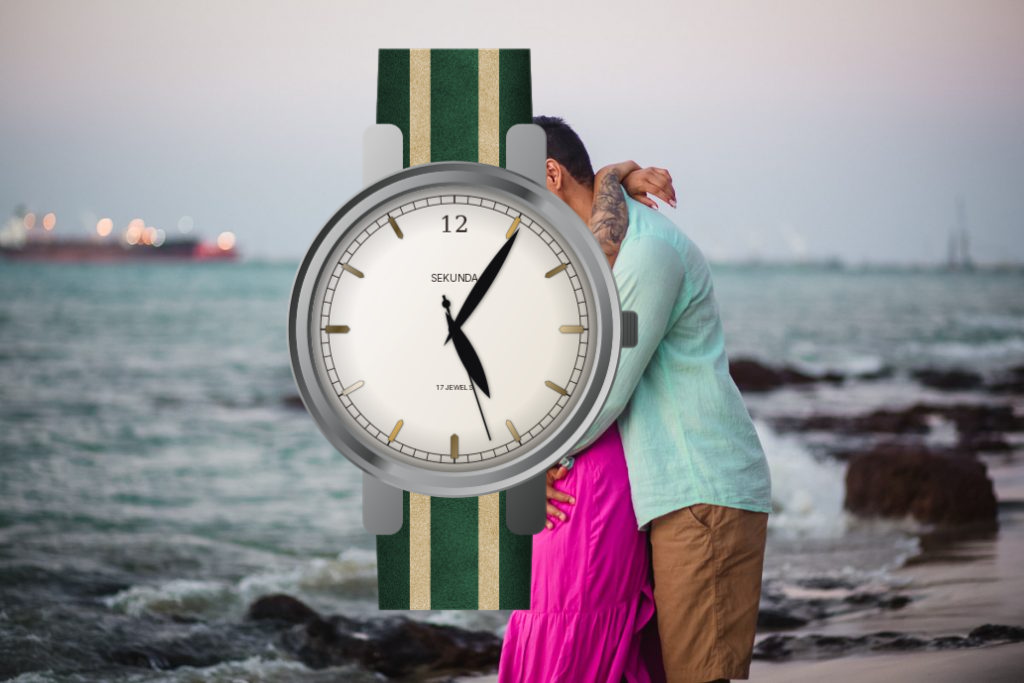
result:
{"hour": 5, "minute": 5, "second": 27}
